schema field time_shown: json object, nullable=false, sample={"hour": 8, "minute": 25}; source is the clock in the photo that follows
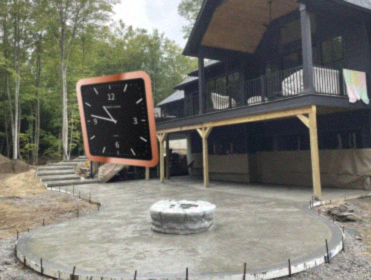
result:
{"hour": 10, "minute": 47}
